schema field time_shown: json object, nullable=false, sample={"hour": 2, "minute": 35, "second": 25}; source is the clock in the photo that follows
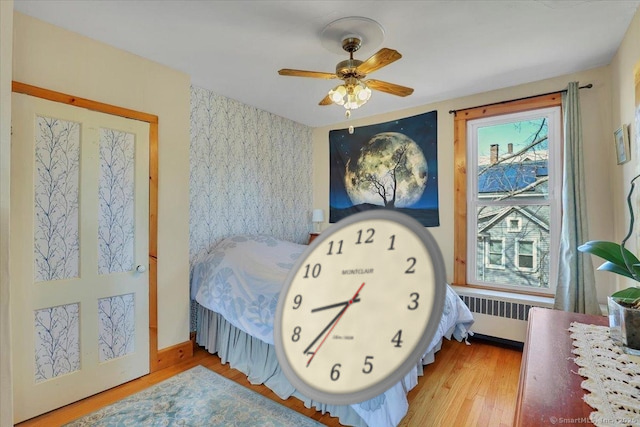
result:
{"hour": 8, "minute": 36, "second": 35}
